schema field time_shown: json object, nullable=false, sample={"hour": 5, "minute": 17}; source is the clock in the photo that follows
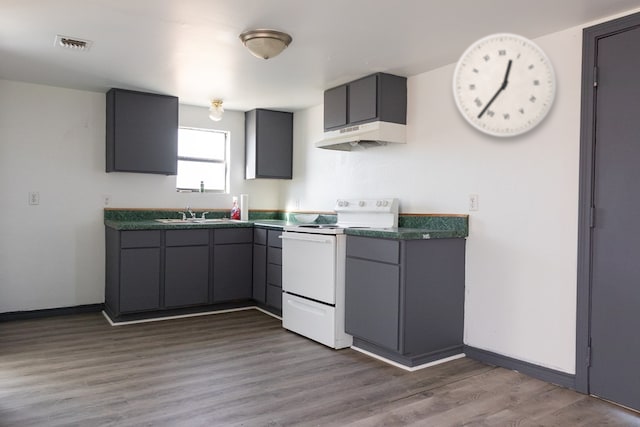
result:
{"hour": 12, "minute": 37}
